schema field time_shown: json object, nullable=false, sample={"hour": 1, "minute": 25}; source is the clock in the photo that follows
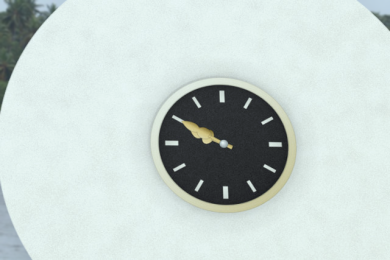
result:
{"hour": 9, "minute": 50}
